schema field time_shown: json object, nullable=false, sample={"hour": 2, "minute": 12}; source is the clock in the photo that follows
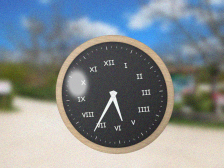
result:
{"hour": 5, "minute": 36}
